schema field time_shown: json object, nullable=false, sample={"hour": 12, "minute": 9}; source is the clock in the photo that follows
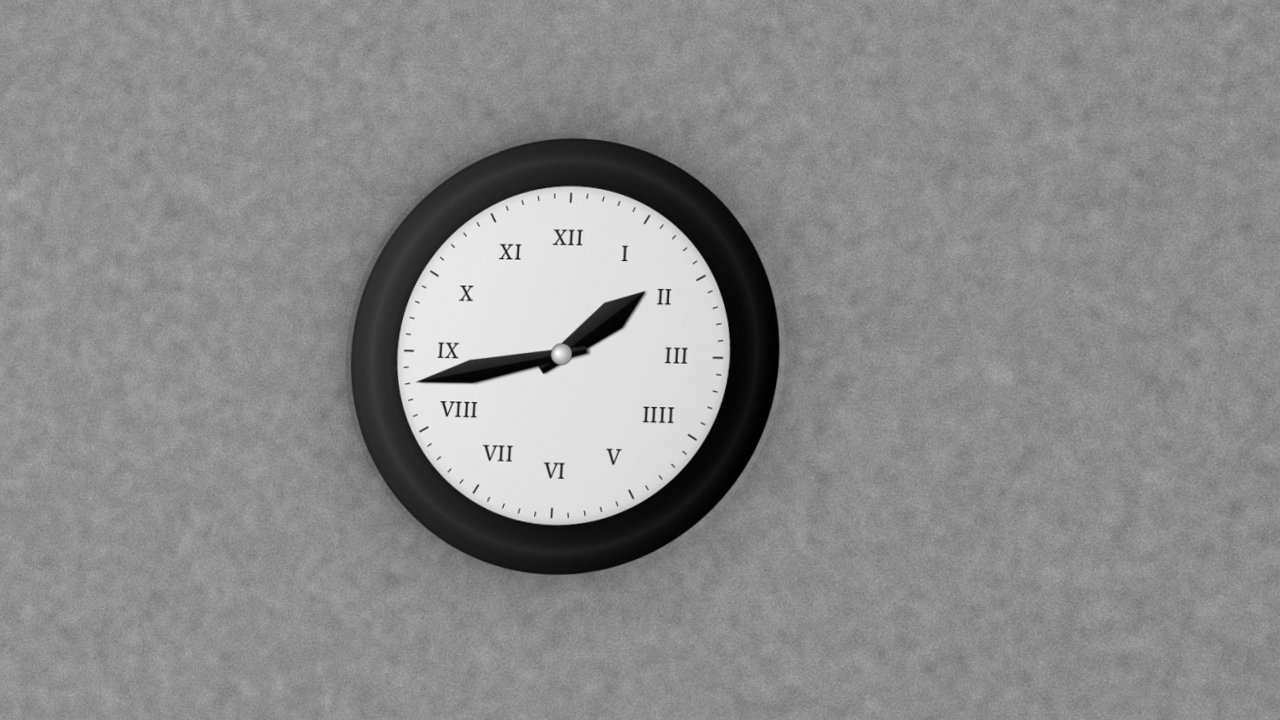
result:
{"hour": 1, "minute": 43}
